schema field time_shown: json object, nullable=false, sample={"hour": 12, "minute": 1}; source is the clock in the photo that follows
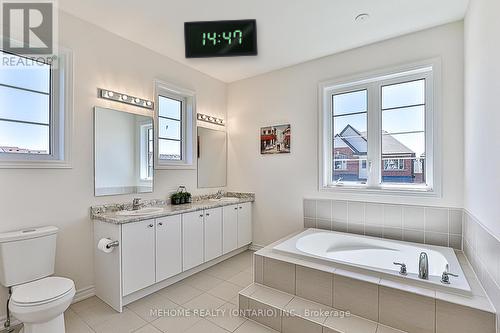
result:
{"hour": 14, "minute": 47}
